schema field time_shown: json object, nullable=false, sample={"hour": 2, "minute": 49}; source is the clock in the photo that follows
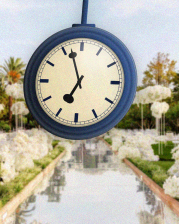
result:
{"hour": 6, "minute": 57}
